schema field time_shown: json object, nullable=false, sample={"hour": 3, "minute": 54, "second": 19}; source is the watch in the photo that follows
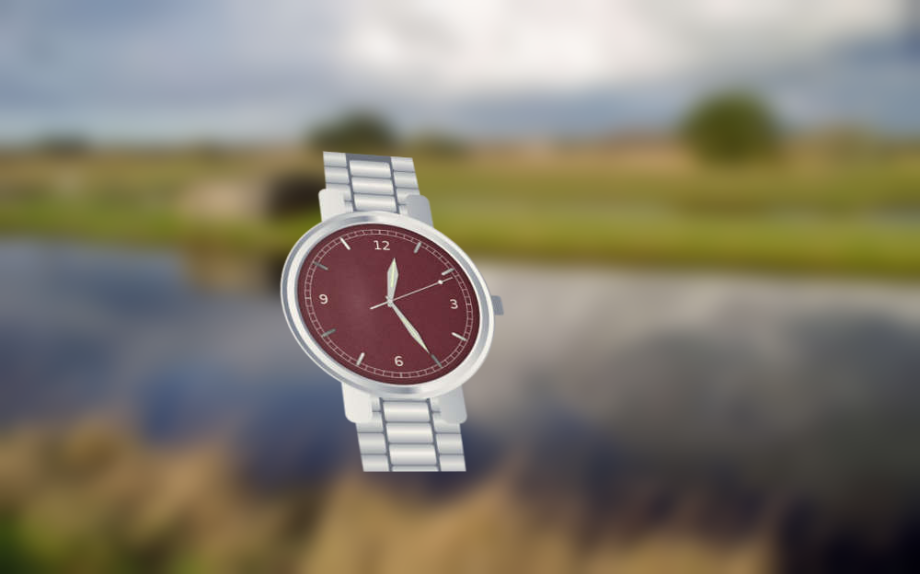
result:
{"hour": 12, "minute": 25, "second": 11}
